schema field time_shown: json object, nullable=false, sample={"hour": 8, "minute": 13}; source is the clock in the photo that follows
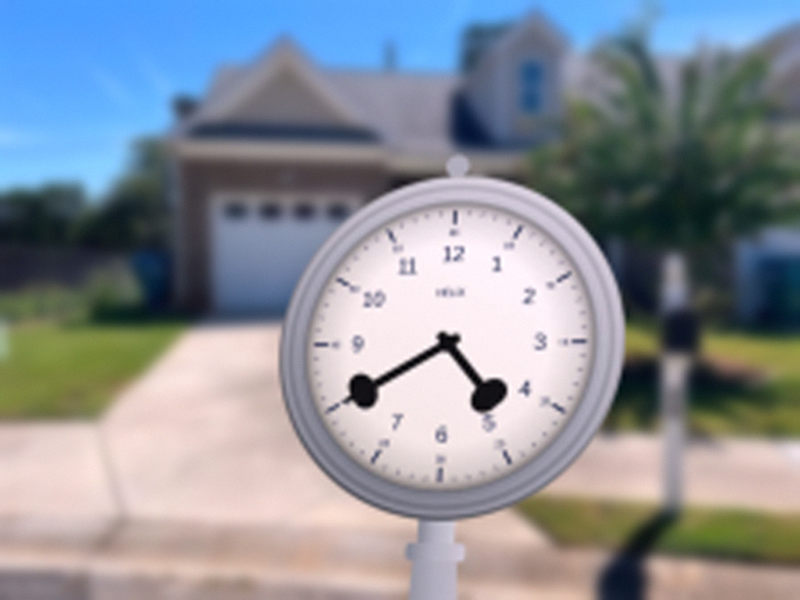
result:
{"hour": 4, "minute": 40}
